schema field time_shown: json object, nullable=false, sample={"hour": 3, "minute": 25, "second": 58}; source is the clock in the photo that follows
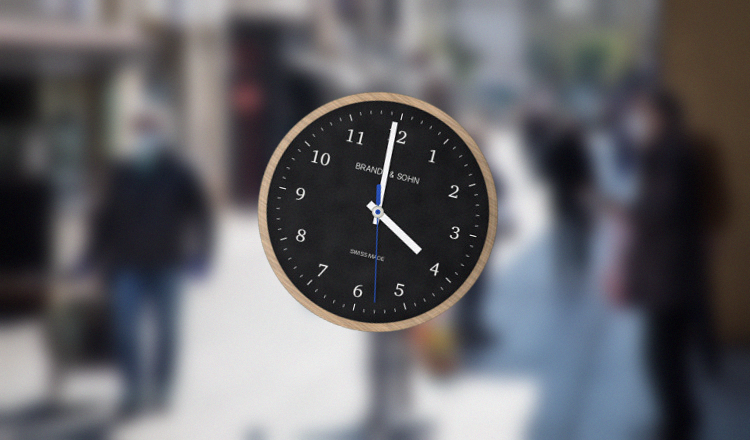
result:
{"hour": 3, "minute": 59, "second": 28}
